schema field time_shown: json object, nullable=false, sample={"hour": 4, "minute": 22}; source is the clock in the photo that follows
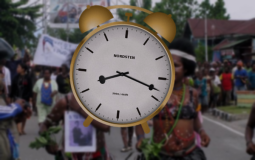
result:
{"hour": 8, "minute": 18}
